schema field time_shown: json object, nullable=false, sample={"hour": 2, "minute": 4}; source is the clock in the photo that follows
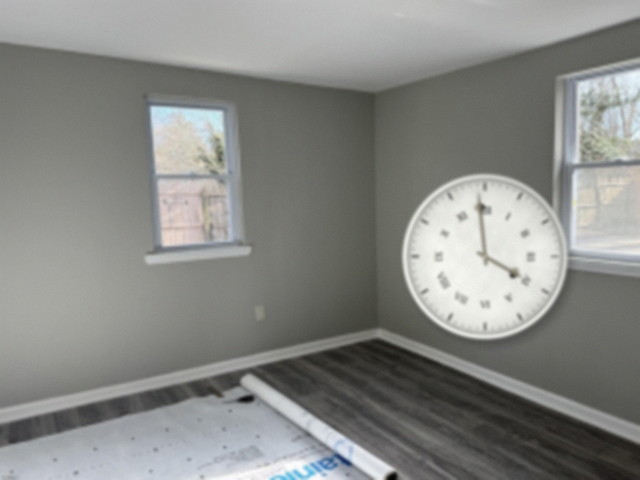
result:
{"hour": 3, "minute": 59}
